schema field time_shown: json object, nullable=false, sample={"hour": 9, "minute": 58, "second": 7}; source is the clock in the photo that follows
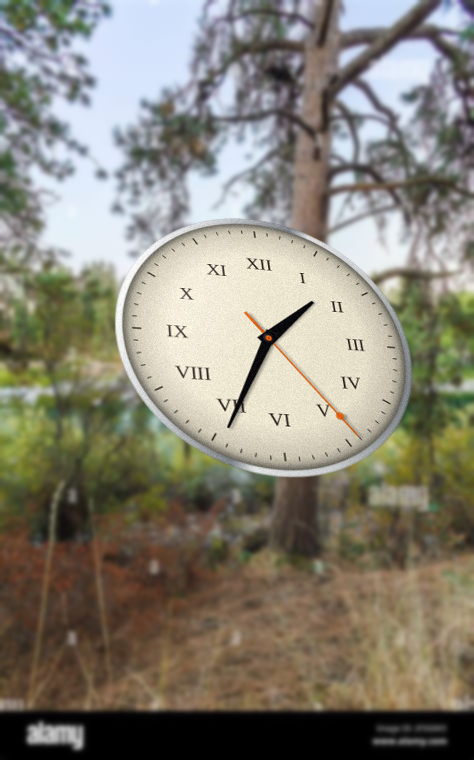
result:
{"hour": 1, "minute": 34, "second": 24}
